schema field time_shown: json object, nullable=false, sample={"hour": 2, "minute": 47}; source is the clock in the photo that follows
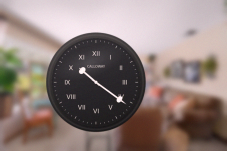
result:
{"hour": 10, "minute": 21}
